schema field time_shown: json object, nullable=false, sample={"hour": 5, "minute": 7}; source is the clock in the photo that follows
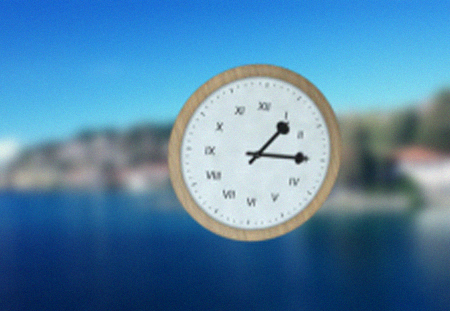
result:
{"hour": 1, "minute": 15}
